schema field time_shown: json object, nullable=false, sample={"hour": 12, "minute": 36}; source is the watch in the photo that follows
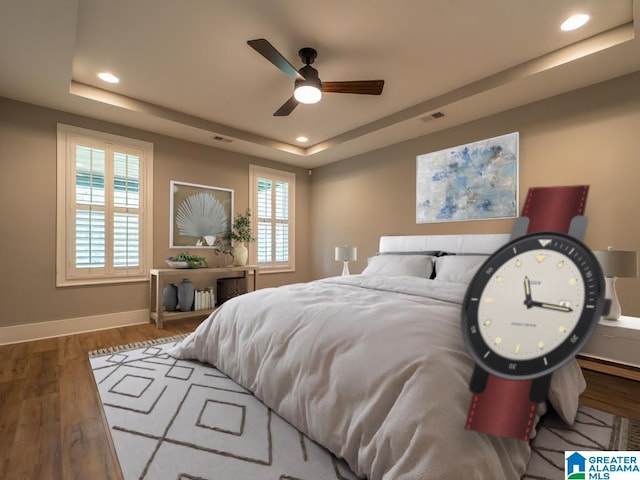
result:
{"hour": 11, "minute": 16}
